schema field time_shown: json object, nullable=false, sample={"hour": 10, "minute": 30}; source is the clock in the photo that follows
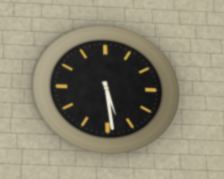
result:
{"hour": 5, "minute": 29}
